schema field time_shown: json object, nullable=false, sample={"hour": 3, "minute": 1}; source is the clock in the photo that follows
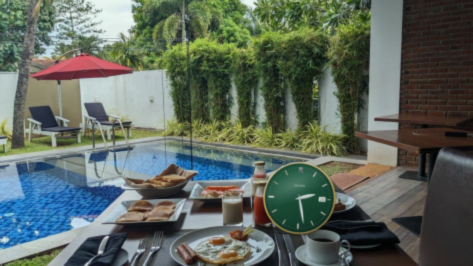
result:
{"hour": 2, "minute": 28}
